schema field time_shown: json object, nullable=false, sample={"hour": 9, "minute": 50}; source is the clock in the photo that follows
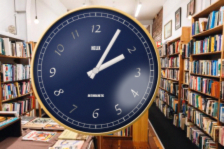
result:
{"hour": 2, "minute": 5}
